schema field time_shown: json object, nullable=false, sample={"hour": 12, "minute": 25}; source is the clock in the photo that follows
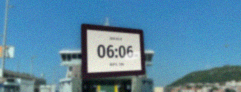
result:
{"hour": 6, "minute": 6}
